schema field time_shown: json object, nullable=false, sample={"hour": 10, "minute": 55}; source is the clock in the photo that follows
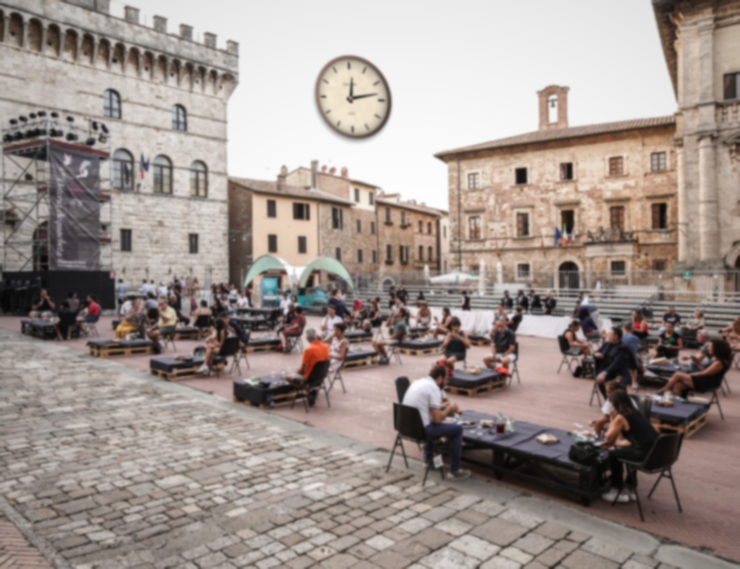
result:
{"hour": 12, "minute": 13}
